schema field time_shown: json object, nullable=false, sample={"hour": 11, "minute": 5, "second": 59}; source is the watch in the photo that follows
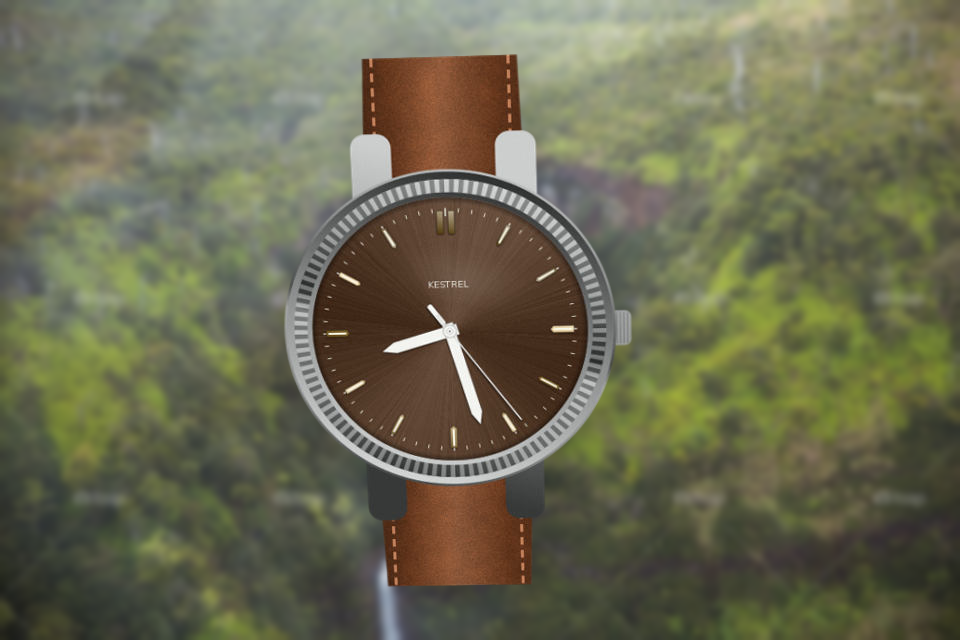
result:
{"hour": 8, "minute": 27, "second": 24}
